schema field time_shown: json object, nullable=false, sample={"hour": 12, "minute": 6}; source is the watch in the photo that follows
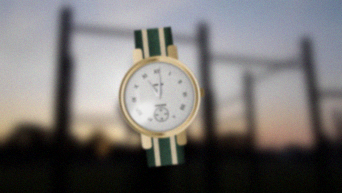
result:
{"hour": 11, "minute": 1}
